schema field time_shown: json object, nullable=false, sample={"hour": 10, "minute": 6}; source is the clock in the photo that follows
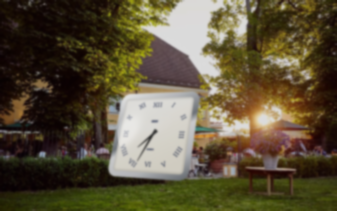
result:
{"hour": 7, "minute": 34}
